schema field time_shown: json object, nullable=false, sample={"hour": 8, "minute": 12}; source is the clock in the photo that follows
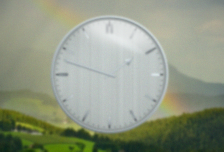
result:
{"hour": 1, "minute": 48}
